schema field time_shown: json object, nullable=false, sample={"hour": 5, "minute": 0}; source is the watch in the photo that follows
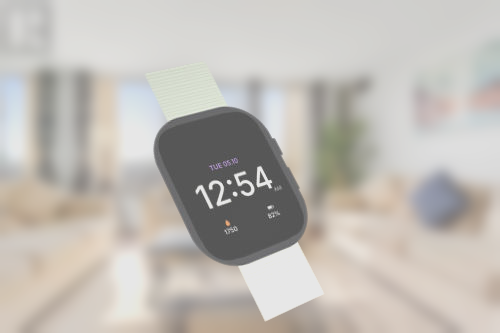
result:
{"hour": 12, "minute": 54}
